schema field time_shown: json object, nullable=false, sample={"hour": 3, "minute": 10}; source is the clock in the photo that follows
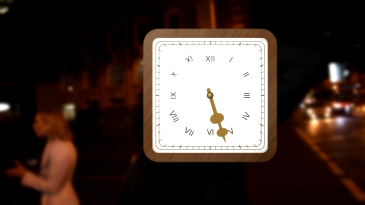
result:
{"hour": 5, "minute": 27}
